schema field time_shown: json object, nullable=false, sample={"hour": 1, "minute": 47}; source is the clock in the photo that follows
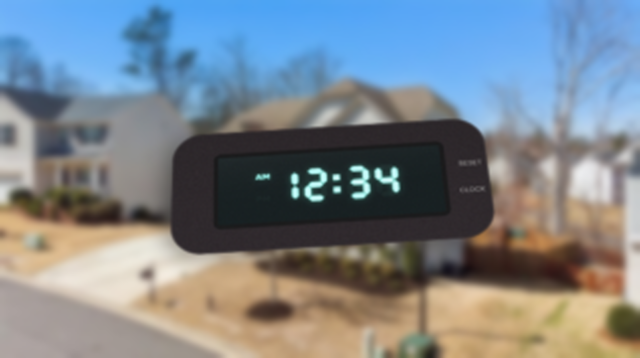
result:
{"hour": 12, "minute": 34}
